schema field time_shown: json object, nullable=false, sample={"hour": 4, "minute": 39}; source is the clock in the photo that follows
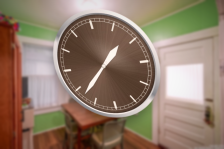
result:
{"hour": 1, "minute": 38}
